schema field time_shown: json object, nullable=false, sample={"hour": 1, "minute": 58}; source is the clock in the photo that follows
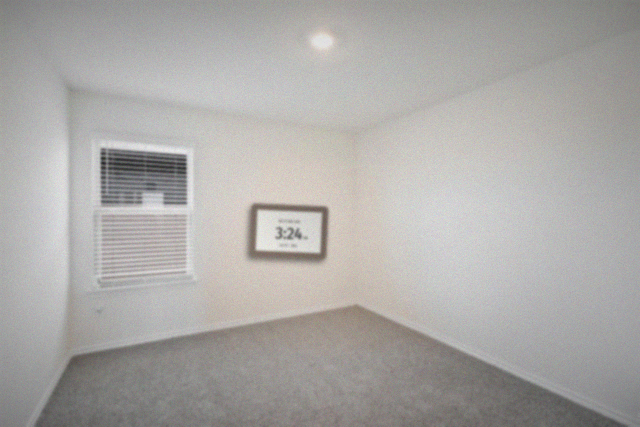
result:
{"hour": 3, "minute": 24}
